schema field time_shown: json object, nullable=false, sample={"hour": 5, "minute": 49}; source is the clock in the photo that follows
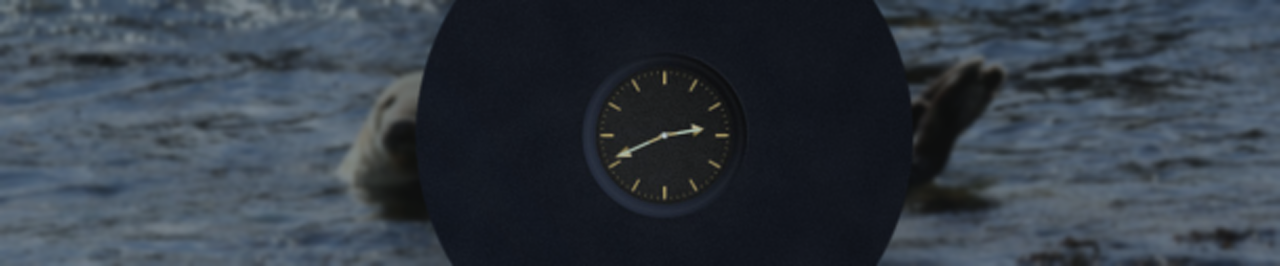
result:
{"hour": 2, "minute": 41}
